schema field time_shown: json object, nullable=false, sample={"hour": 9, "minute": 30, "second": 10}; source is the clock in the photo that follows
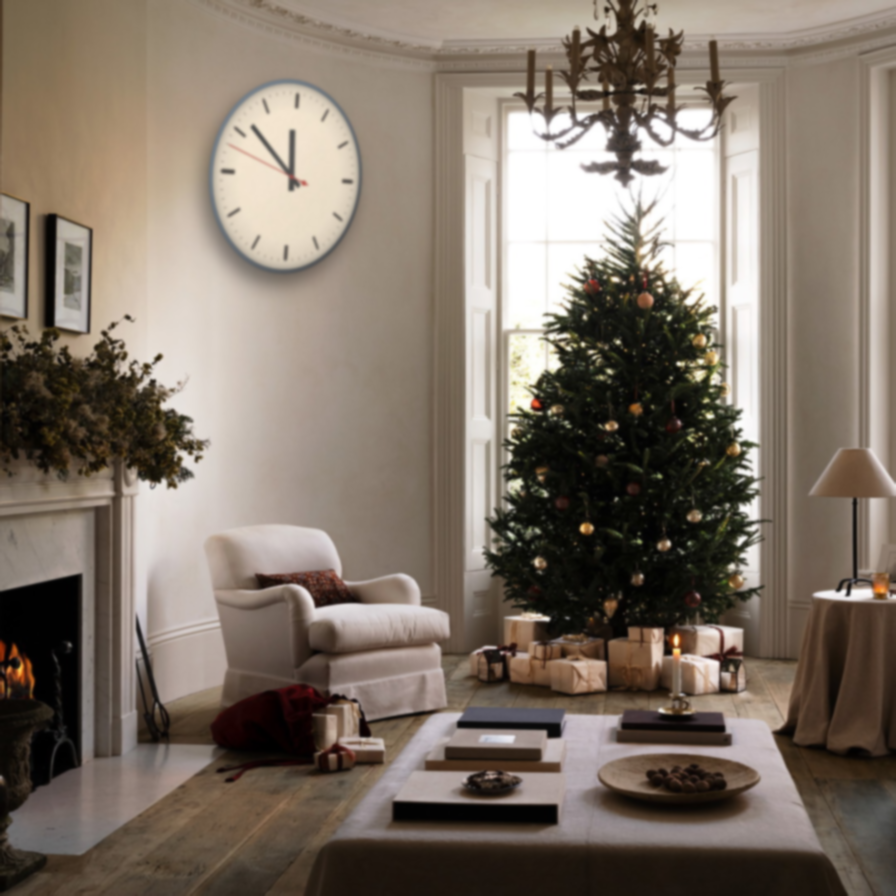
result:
{"hour": 11, "minute": 51, "second": 48}
